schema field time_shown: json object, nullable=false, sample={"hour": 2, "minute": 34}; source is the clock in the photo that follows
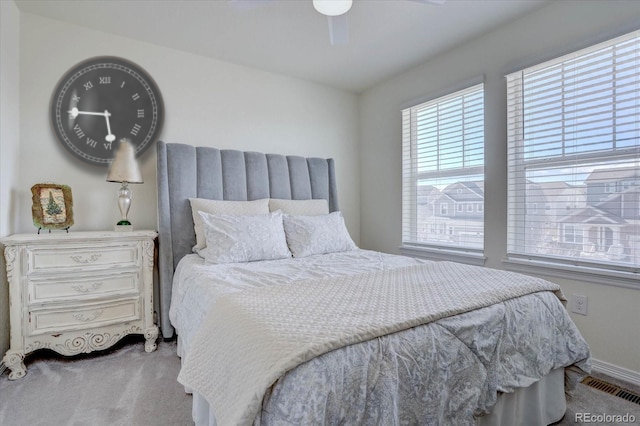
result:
{"hour": 5, "minute": 46}
